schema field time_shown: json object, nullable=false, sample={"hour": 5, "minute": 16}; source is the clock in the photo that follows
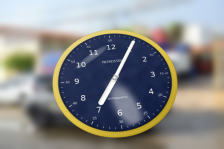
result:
{"hour": 7, "minute": 5}
